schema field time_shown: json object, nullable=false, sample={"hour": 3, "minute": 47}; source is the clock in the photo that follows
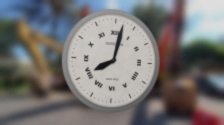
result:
{"hour": 8, "minute": 2}
